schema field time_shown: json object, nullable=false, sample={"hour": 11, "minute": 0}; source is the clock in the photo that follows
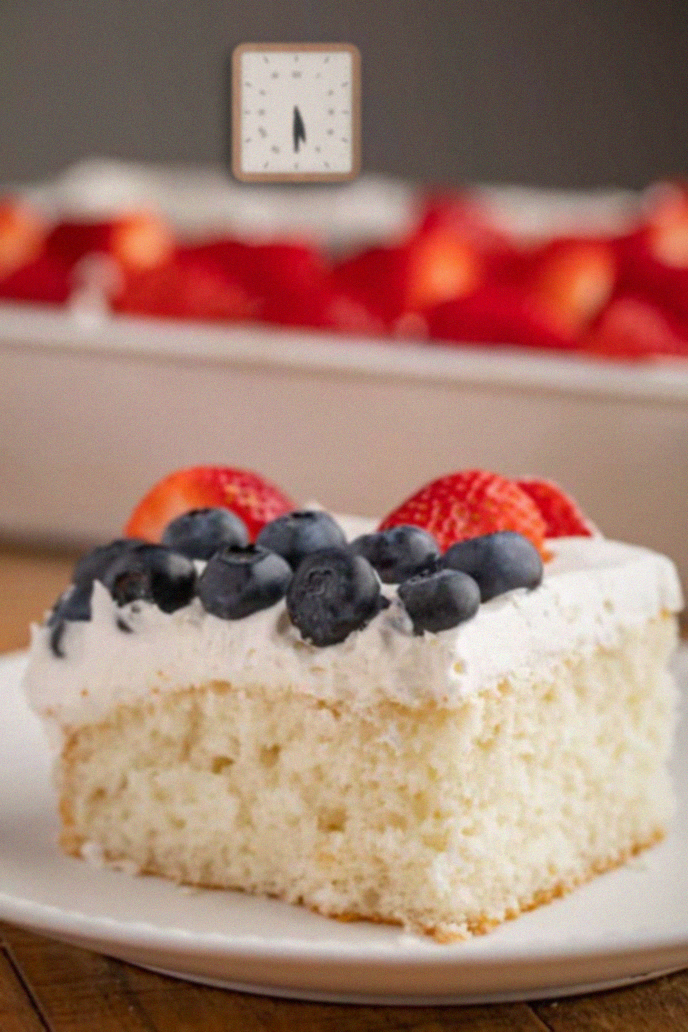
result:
{"hour": 5, "minute": 30}
